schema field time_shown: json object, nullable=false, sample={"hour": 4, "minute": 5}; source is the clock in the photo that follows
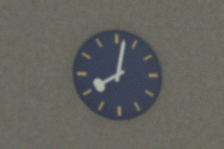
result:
{"hour": 8, "minute": 2}
